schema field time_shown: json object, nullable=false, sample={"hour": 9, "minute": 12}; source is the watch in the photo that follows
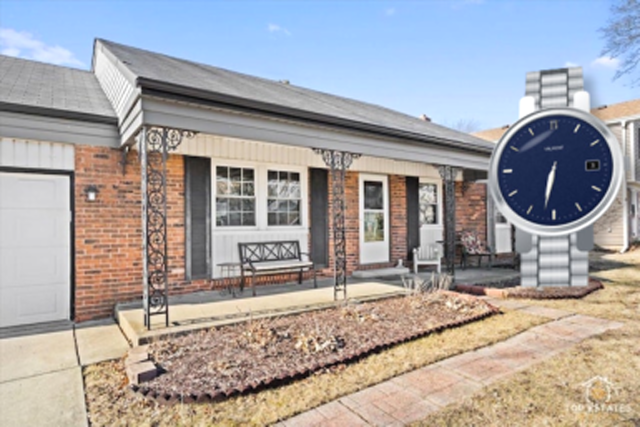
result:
{"hour": 6, "minute": 32}
